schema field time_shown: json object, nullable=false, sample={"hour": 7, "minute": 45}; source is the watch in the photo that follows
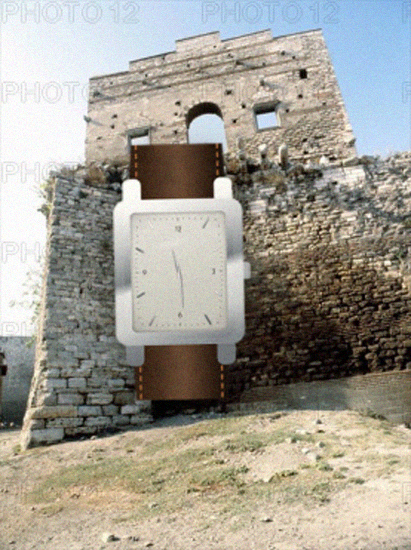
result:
{"hour": 11, "minute": 29}
